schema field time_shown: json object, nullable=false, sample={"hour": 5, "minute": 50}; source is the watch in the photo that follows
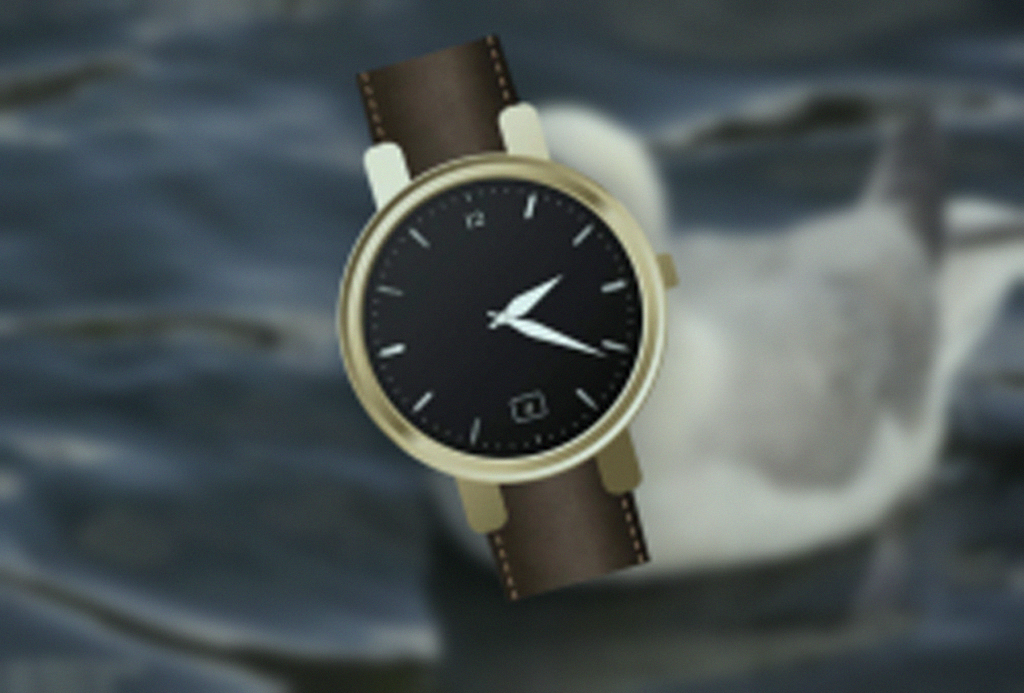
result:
{"hour": 2, "minute": 21}
